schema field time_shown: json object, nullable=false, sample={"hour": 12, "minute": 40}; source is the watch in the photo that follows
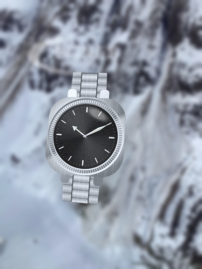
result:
{"hour": 10, "minute": 10}
